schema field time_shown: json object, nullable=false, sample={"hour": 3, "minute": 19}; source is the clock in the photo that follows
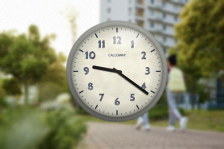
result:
{"hour": 9, "minute": 21}
